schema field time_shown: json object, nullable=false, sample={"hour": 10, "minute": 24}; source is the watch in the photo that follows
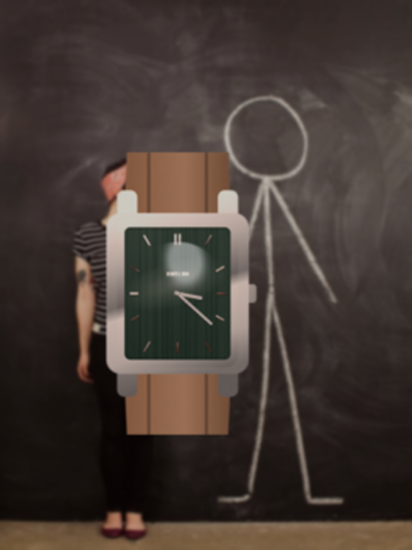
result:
{"hour": 3, "minute": 22}
